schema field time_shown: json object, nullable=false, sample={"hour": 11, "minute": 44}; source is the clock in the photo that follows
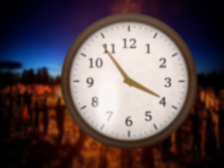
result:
{"hour": 3, "minute": 54}
